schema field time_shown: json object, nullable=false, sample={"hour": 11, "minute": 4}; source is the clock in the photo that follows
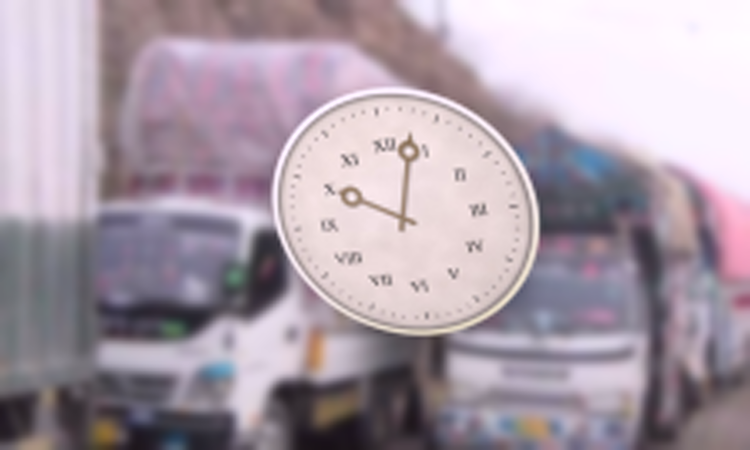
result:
{"hour": 10, "minute": 3}
